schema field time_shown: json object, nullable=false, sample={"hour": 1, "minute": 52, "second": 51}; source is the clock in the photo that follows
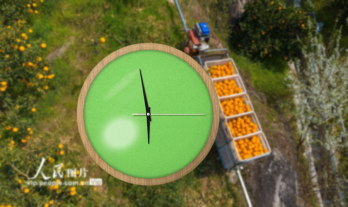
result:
{"hour": 5, "minute": 58, "second": 15}
